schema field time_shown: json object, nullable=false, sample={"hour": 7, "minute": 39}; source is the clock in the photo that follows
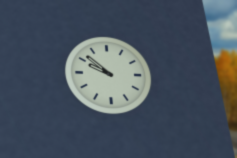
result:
{"hour": 9, "minute": 52}
